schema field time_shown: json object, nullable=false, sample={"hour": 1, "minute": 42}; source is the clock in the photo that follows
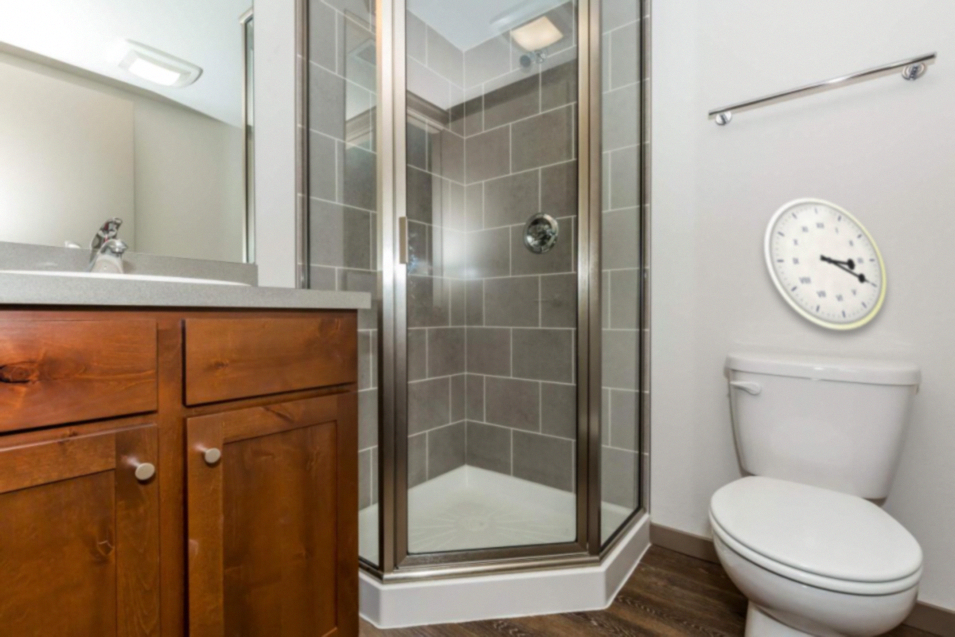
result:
{"hour": 3, "minute": 20}
